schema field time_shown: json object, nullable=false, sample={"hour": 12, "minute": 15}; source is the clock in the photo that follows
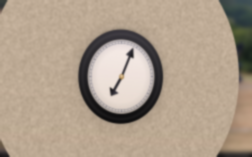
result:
{"hour": 7, "minute": 4}
